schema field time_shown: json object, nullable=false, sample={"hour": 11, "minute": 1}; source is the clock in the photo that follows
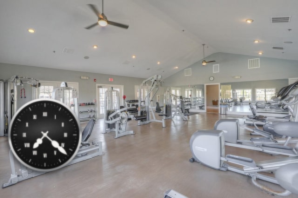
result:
{"hour": 7, "minute": 22}
